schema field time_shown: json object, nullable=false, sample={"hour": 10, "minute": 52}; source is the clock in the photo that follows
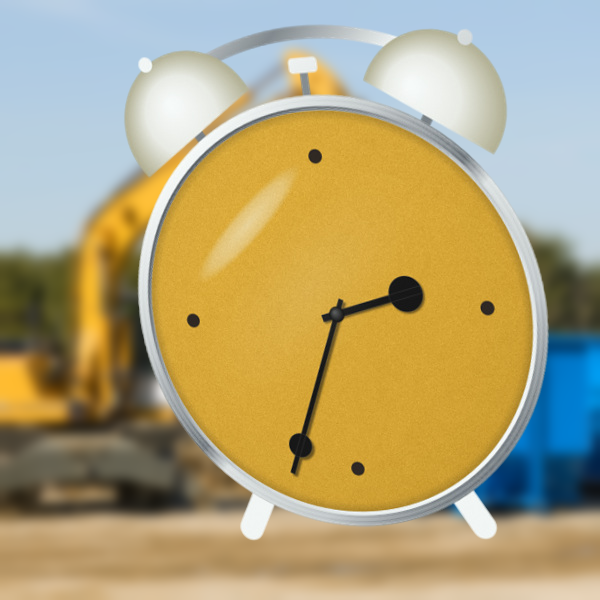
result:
{"hour": 2, "minute": 34}
